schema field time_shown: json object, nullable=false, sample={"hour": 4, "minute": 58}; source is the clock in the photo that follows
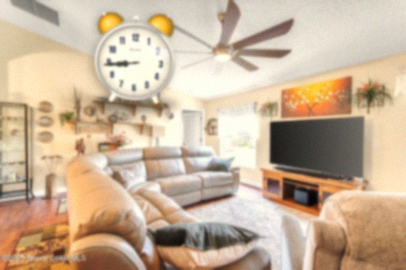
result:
{"hour": 8, "minute": 44}
